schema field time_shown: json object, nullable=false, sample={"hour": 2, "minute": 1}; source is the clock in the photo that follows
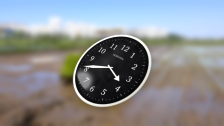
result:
{"hour": 3, "minute": 41}
